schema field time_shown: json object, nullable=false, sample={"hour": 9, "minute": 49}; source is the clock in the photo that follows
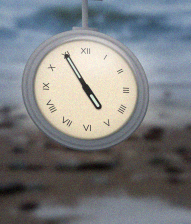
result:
{"hour": 4, "minute": 55}
